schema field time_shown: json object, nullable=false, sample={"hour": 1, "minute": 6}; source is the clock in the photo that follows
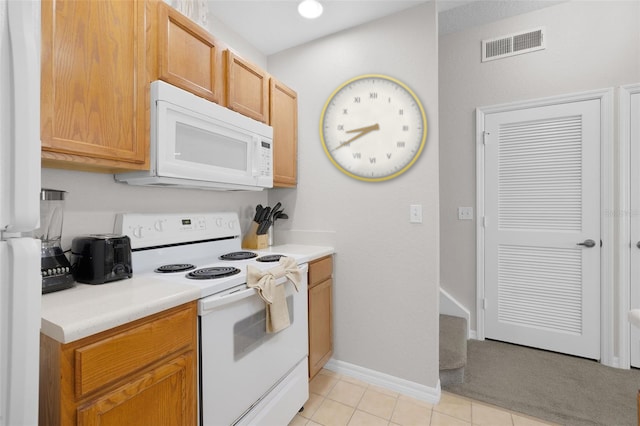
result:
{"hour": 8, "minute": 40}
